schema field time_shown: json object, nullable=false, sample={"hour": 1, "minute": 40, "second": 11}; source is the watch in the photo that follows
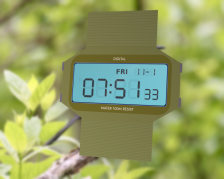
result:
{"hour": 7, "minute": 51, "second": 33}
